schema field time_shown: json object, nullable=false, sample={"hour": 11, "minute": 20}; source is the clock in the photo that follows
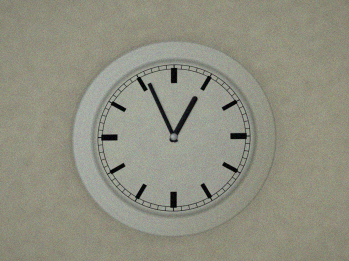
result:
{"hour": 12, "minute": 56}
